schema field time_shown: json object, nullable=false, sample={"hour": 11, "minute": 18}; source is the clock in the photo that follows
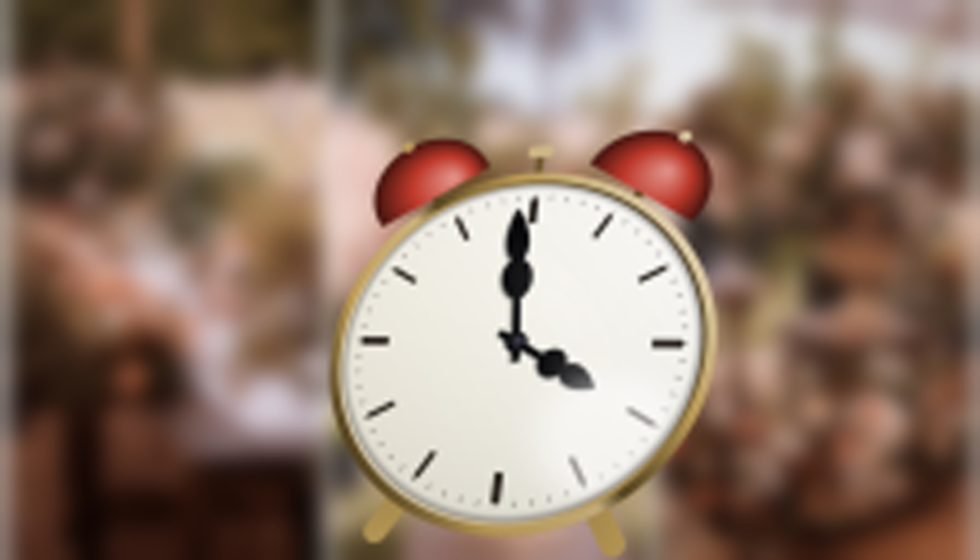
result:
{"hour": 3, "minute": 59}
